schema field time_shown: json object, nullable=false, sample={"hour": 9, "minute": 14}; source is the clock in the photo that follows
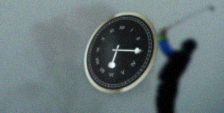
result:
{"hour": 6, "minute": 15}
